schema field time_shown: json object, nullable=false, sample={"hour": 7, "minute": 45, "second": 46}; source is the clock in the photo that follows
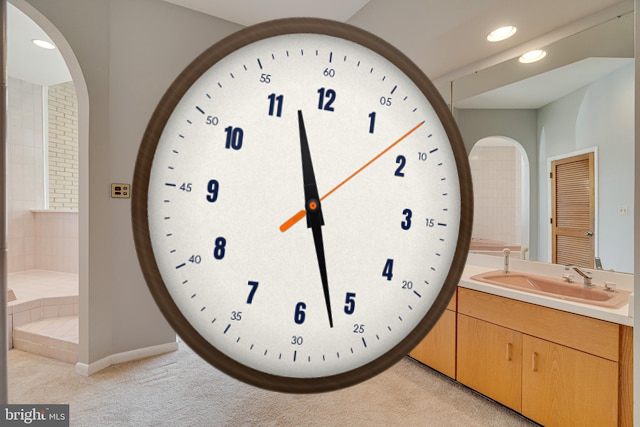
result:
{"hour": 11, "minute": 27, "second": 8}
